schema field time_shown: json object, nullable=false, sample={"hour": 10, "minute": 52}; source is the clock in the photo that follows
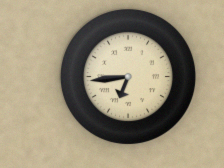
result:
{"hour": 6, "minute": 44}
